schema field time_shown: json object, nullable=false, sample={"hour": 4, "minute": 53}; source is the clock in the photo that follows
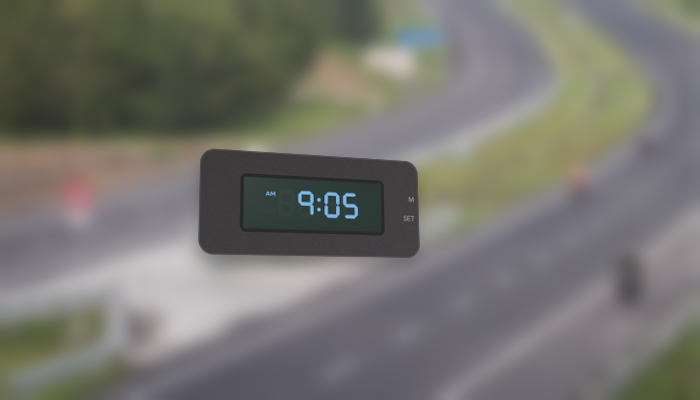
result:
{"hour": 9, "minute": 5}
